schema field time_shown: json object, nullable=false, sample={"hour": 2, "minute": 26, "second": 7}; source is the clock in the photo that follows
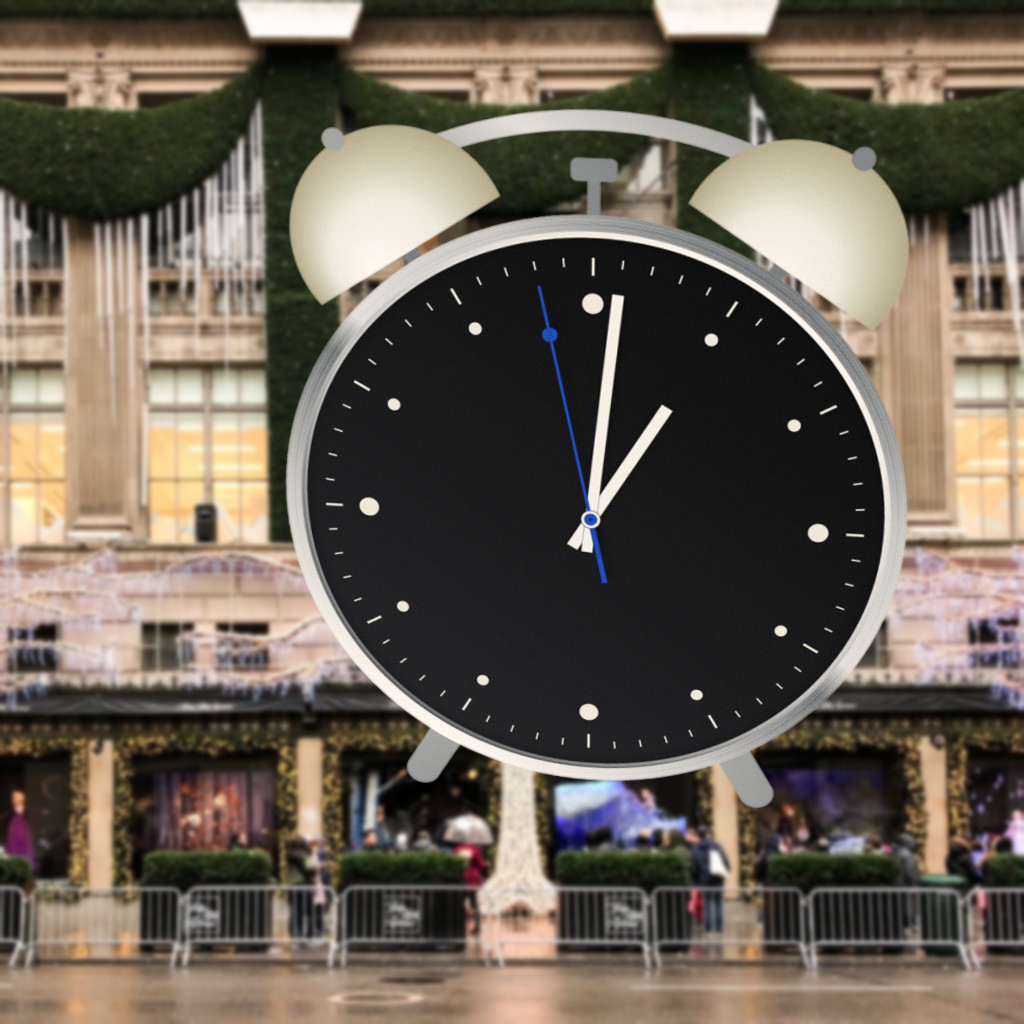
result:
{"hour": 1, "minute": 0, "second": 58}
